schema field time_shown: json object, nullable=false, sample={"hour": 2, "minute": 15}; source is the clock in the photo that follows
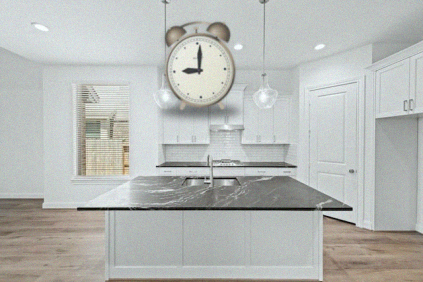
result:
{"hour": 9, "minute": 1}
